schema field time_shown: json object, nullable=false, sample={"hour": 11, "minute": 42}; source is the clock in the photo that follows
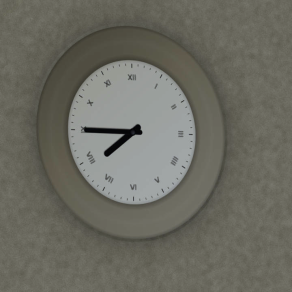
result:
{"hour": 7, "minute": 45}
